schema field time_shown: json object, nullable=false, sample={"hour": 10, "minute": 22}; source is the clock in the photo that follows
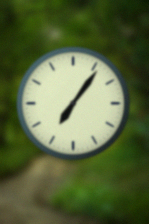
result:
{"hour": 7, "minute": 6}
